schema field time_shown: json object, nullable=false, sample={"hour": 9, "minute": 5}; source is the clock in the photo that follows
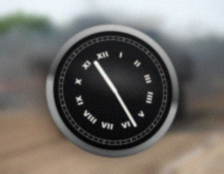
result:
{"hour": 11, "minute": 28}
